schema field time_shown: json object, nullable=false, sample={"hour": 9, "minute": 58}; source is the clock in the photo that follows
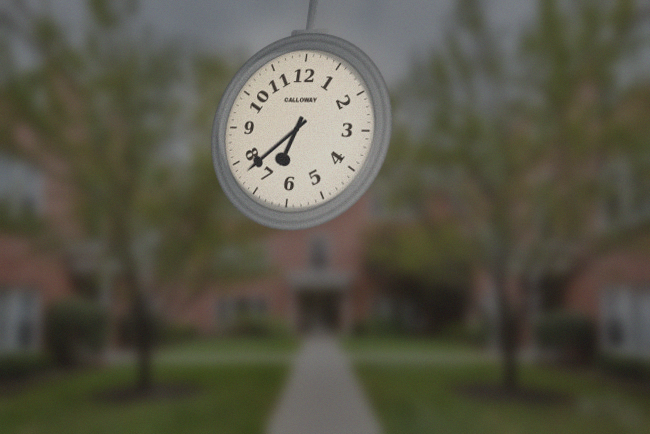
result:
{"hour": 6, "minute": 38}
